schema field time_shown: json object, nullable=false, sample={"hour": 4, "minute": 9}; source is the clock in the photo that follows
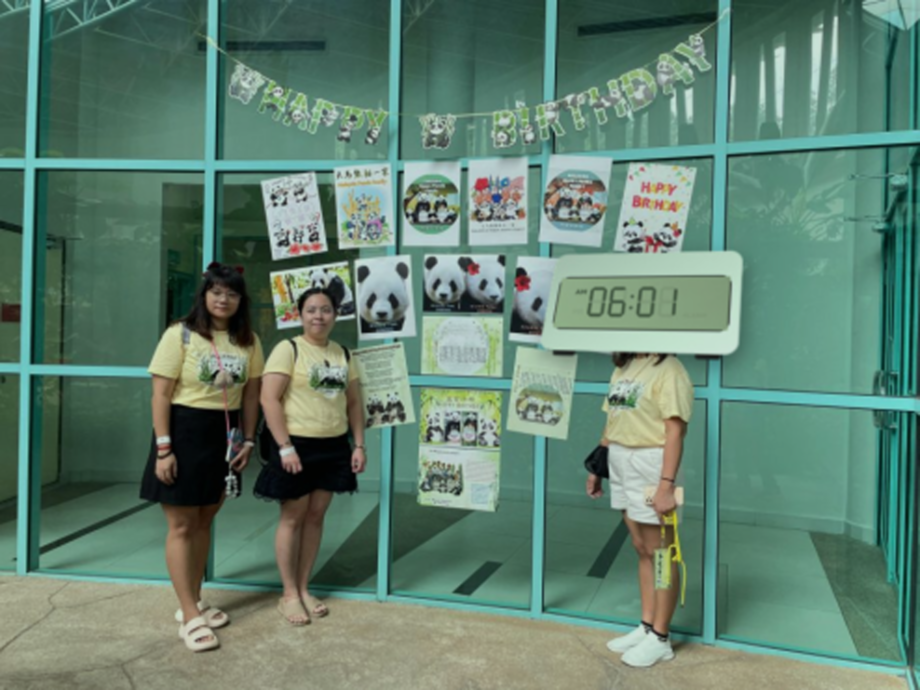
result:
{"hour": 6, "minute": 1}
